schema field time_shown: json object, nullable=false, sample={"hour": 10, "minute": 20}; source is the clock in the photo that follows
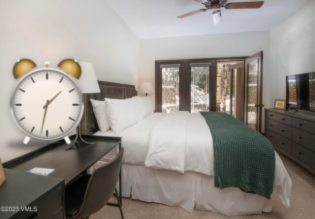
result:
{"hour": 1, "minute": 32}
